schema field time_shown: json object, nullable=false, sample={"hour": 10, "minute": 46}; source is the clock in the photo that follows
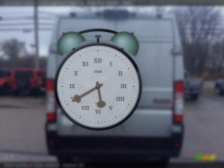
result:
{"hour": 5, "minute": 40}
